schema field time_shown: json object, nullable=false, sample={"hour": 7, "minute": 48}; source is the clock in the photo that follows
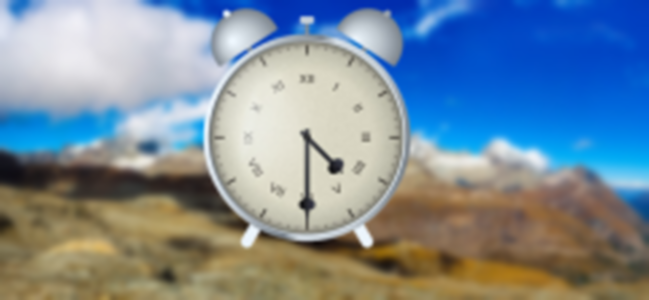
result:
{"hour": 4, "minute": 30}
